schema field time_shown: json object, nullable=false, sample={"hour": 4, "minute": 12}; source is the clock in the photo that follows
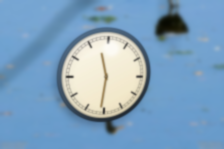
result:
{"hour": 11, "minute": 31}
